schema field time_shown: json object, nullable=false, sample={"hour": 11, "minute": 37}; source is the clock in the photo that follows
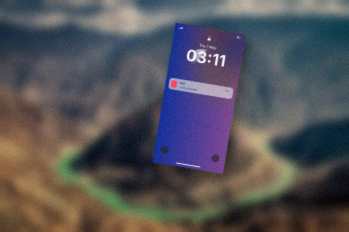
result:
{"hour": 3, "minute": 11}
